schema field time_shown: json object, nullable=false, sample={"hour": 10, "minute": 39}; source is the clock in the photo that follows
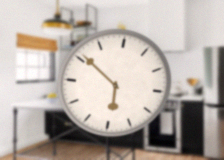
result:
{"hour": 5, "minute": 51}
